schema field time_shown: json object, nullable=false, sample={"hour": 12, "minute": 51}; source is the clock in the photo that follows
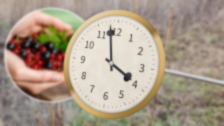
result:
{"hour": 3, "minute": 58}
